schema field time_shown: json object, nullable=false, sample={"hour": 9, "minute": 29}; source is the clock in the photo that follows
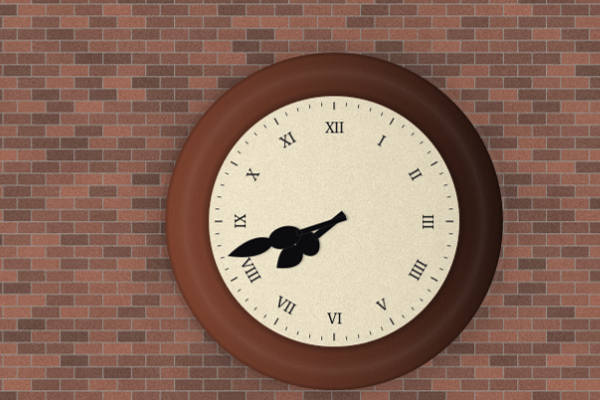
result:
{"hour": 7, "minute": 42}
